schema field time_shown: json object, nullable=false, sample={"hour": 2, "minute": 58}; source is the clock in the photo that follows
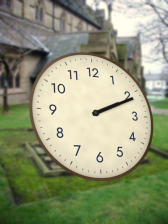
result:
{"hour": 2, "minute": 11}
